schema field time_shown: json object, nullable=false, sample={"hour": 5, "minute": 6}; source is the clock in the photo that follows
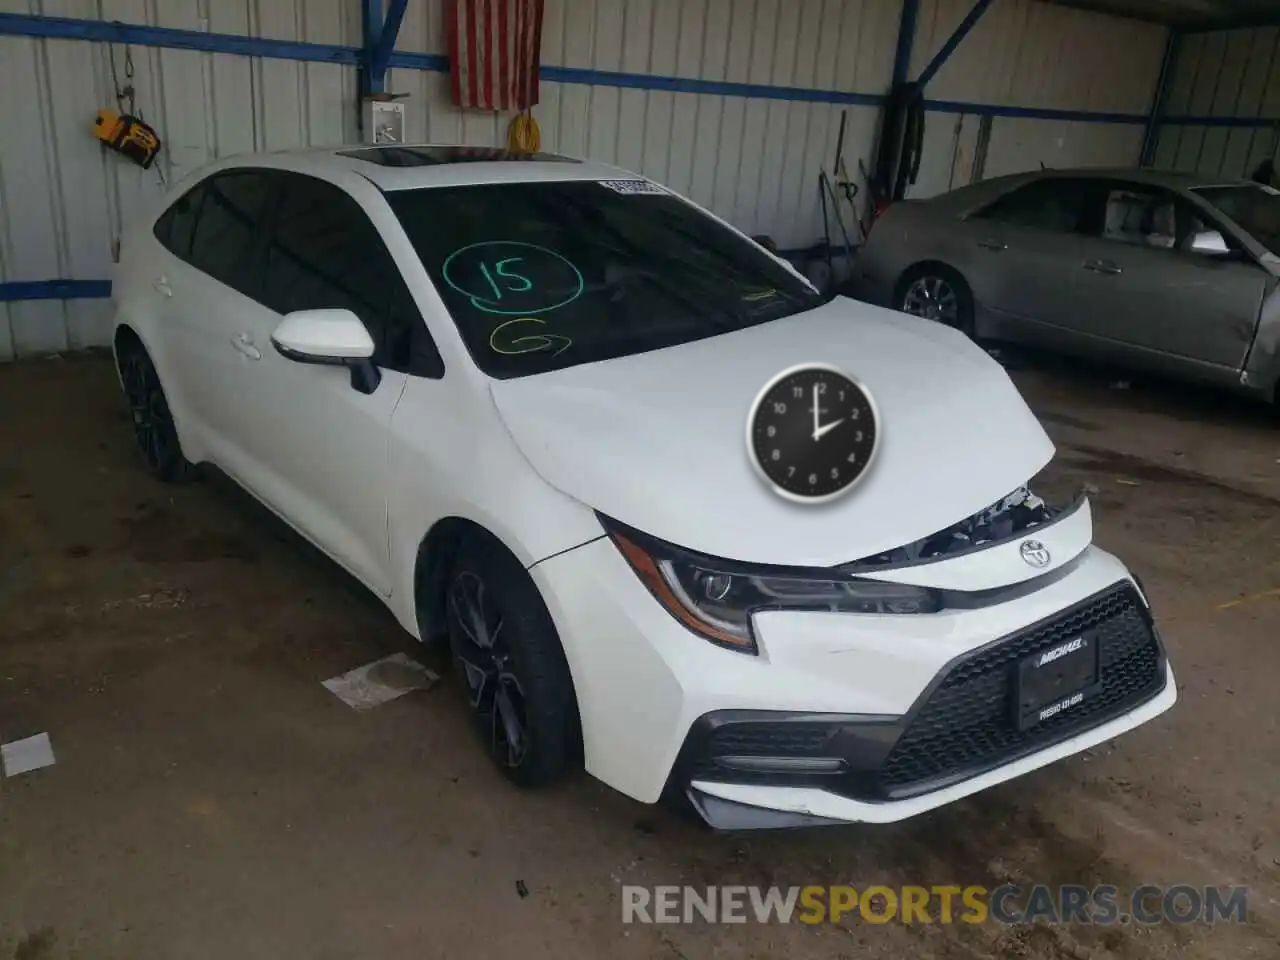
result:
{"hour": 1, "minute": 59}
